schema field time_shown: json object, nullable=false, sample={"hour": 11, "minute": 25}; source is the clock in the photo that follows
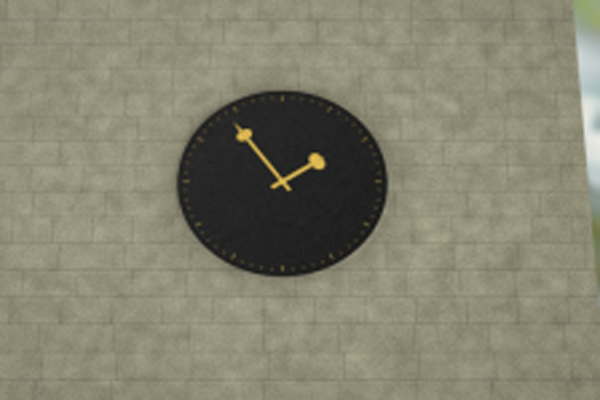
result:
{"hour": 1, "minute": 54}
